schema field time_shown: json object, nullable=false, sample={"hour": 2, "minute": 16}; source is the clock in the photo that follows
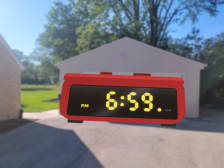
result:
{"hour": 6, "minute": 59}
